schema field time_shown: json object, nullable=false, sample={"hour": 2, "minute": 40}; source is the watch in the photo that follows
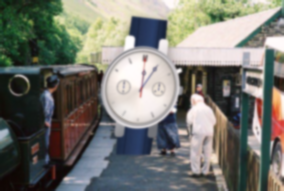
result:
{"hour": 12, "minute": 5}
